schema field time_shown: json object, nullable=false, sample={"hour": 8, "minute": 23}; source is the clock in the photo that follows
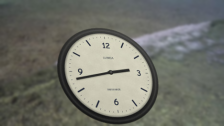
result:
{"hour": 2, "minute": 43}
